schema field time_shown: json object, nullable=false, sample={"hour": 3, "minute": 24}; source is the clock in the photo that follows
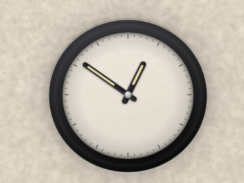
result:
{"hour": 12, "minute": 51}
